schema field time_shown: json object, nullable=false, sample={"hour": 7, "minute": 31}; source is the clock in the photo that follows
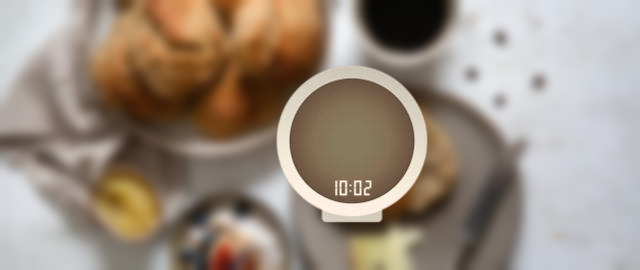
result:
{"hour": 10, "minute": 2}
